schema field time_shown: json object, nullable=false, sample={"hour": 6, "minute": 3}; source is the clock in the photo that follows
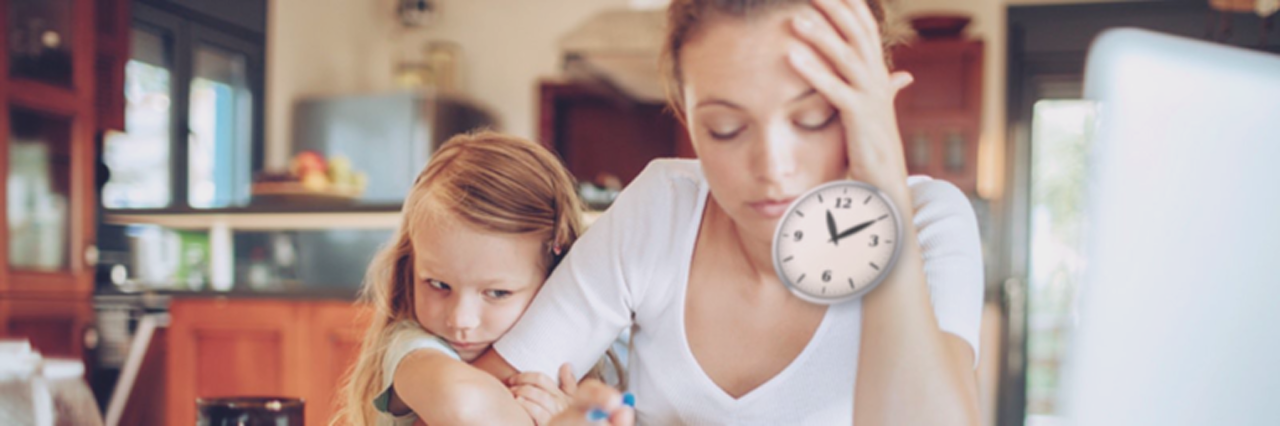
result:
{"hour": 11, "minute": 10}
